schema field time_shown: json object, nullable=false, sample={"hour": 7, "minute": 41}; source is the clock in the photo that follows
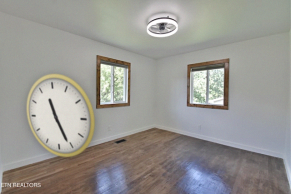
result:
{"hour": 11, "minute": 26}
